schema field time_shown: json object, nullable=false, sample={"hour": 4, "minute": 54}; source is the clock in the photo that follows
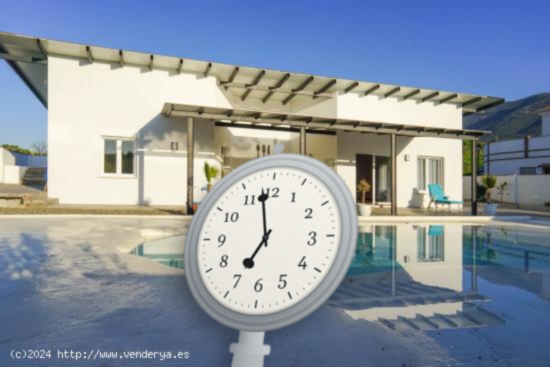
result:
{"hour": 6, "minute": 58}
